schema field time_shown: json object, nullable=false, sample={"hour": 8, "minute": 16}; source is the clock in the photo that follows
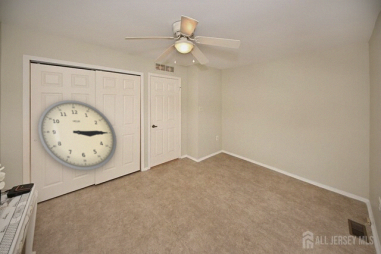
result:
{"hour": 3, "minute": 15}
